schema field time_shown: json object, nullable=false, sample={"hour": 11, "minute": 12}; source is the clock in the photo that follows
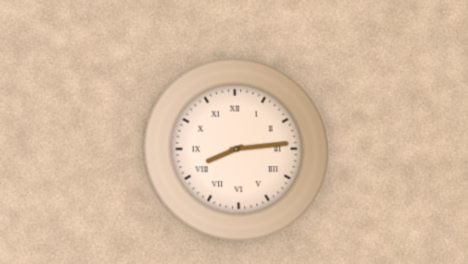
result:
{"hour": 8, "minute": 14}
